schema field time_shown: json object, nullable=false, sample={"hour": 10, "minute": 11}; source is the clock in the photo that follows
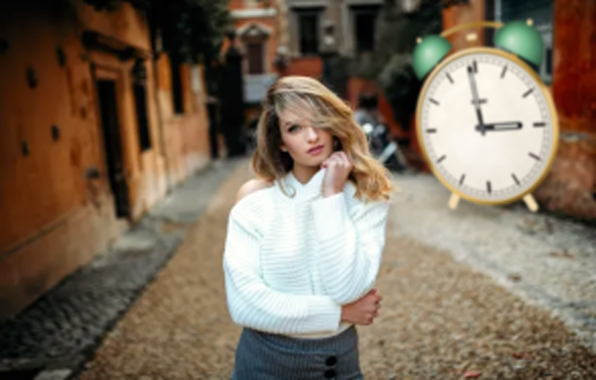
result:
{"hour": 2, "minute": 59}
